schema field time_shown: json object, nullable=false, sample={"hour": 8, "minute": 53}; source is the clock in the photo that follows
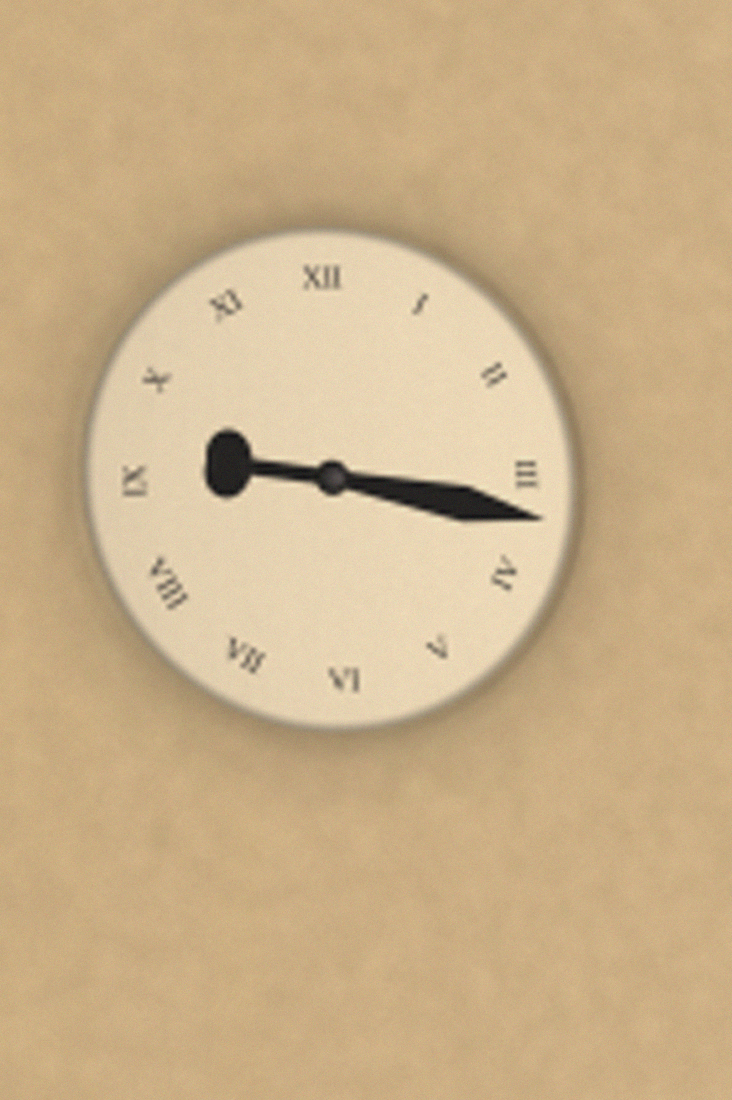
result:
{"hour": 9, "minute": 17}
